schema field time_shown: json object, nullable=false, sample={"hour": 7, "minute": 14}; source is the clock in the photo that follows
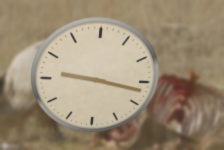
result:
{"hour": 9, "minute": 17}
